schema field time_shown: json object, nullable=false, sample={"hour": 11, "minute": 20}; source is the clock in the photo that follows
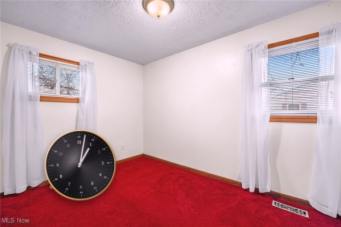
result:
{"hour": 1, "minute": 2}
